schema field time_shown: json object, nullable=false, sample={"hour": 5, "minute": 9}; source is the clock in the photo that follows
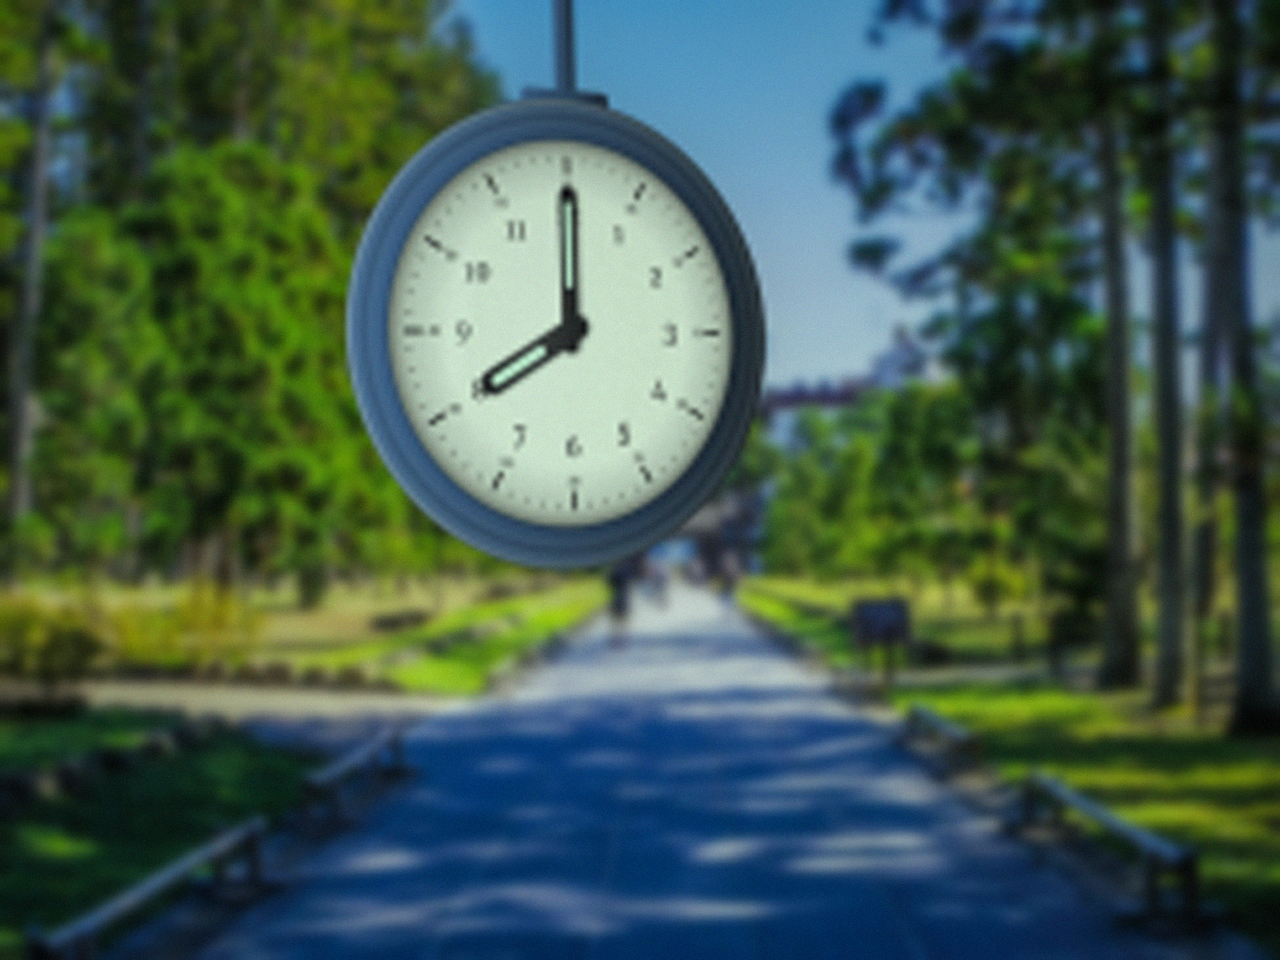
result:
{"hour": 8, "minute": 0}
